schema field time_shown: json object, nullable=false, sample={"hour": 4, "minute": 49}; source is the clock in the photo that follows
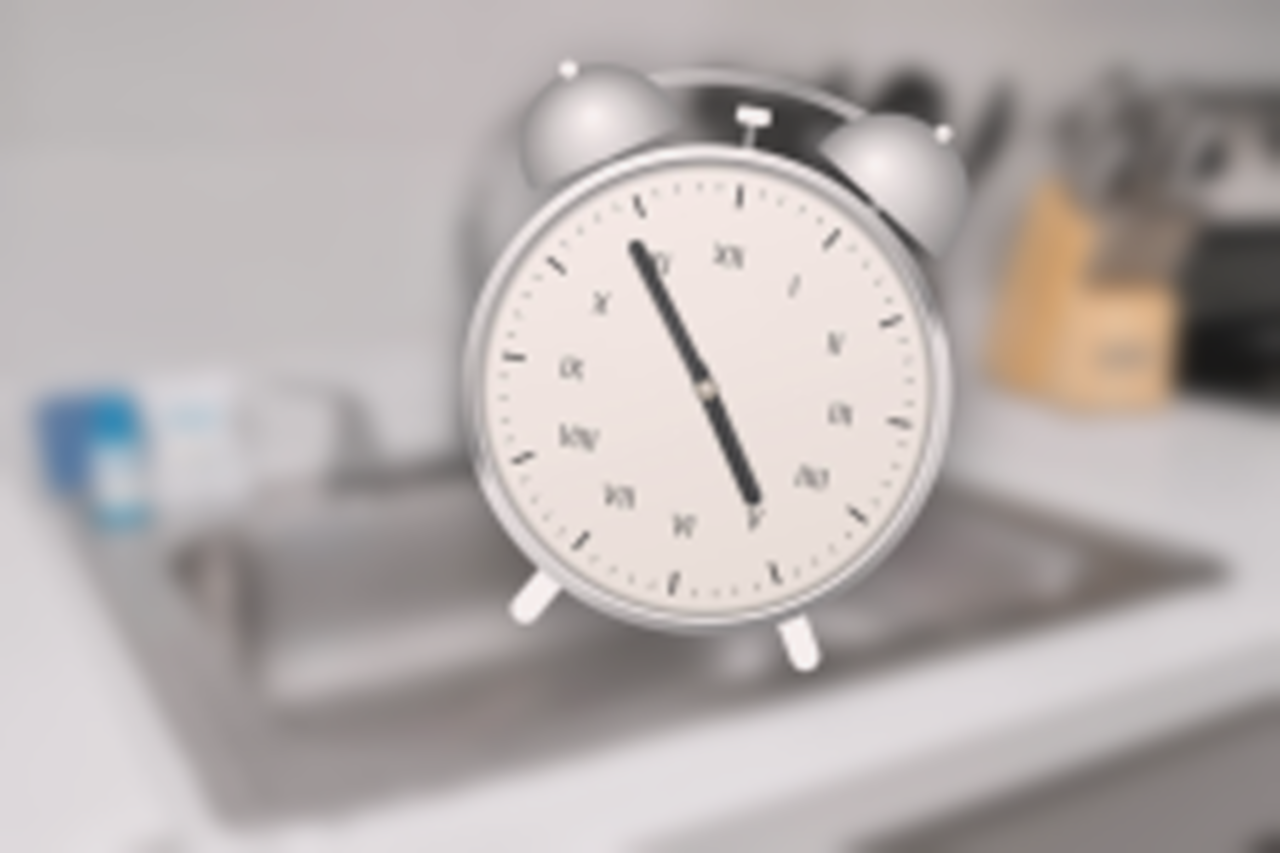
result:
{"hour": 4, "minute": 54}
